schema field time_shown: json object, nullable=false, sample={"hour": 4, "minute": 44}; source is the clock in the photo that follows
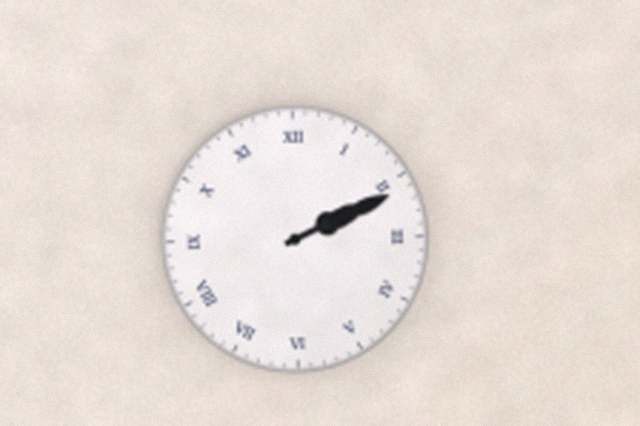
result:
{"hour": 2, "minute": 11}
